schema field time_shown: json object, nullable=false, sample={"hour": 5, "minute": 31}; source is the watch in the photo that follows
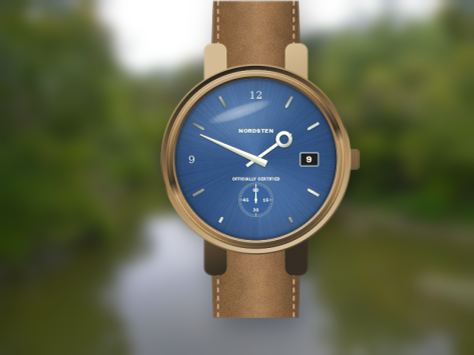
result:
{"hour": 1, "minute": 49}
